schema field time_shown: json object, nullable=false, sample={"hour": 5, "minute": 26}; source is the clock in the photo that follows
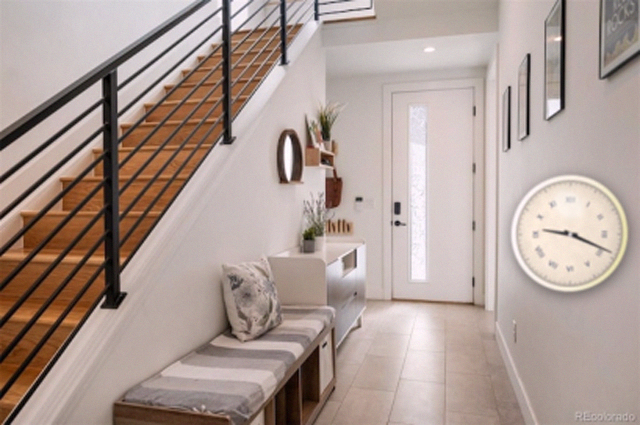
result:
{"hour": 9, "minute": 19}
